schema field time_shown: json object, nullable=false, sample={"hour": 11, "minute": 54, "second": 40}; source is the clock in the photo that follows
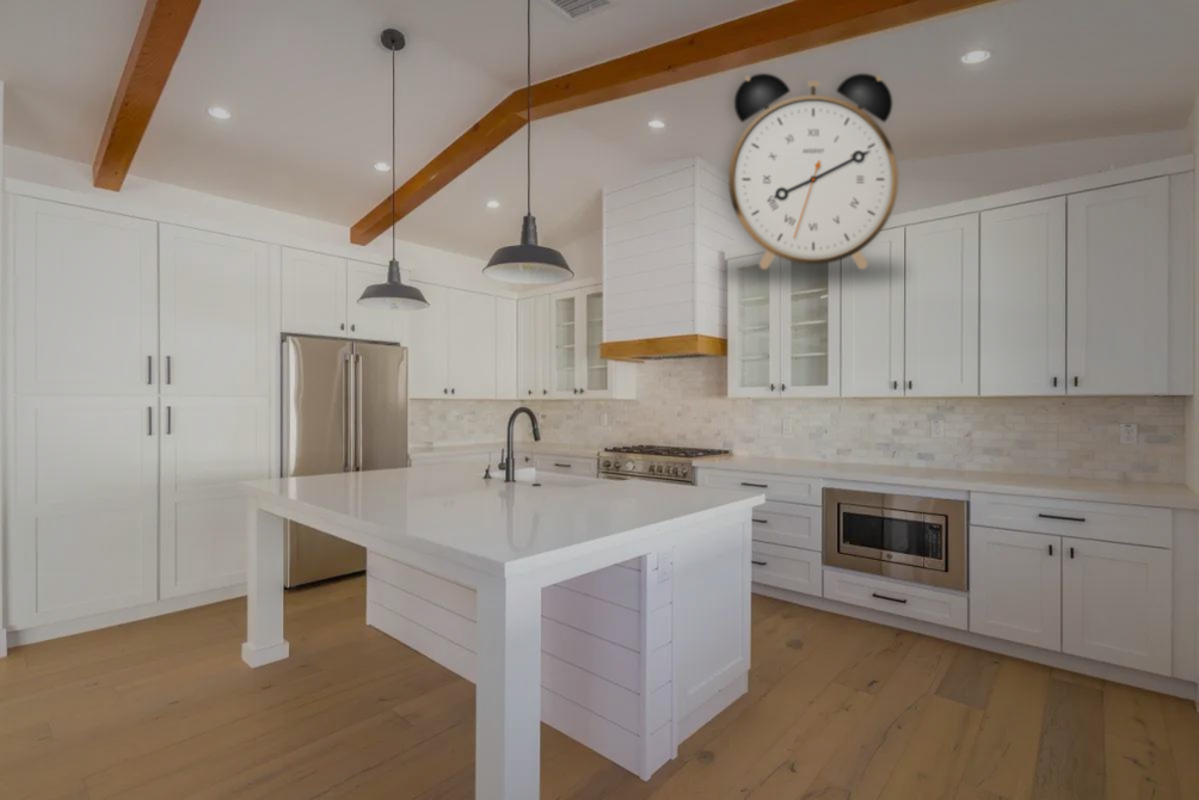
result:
{"hour": 8, "minute": 10, "second": 33}
